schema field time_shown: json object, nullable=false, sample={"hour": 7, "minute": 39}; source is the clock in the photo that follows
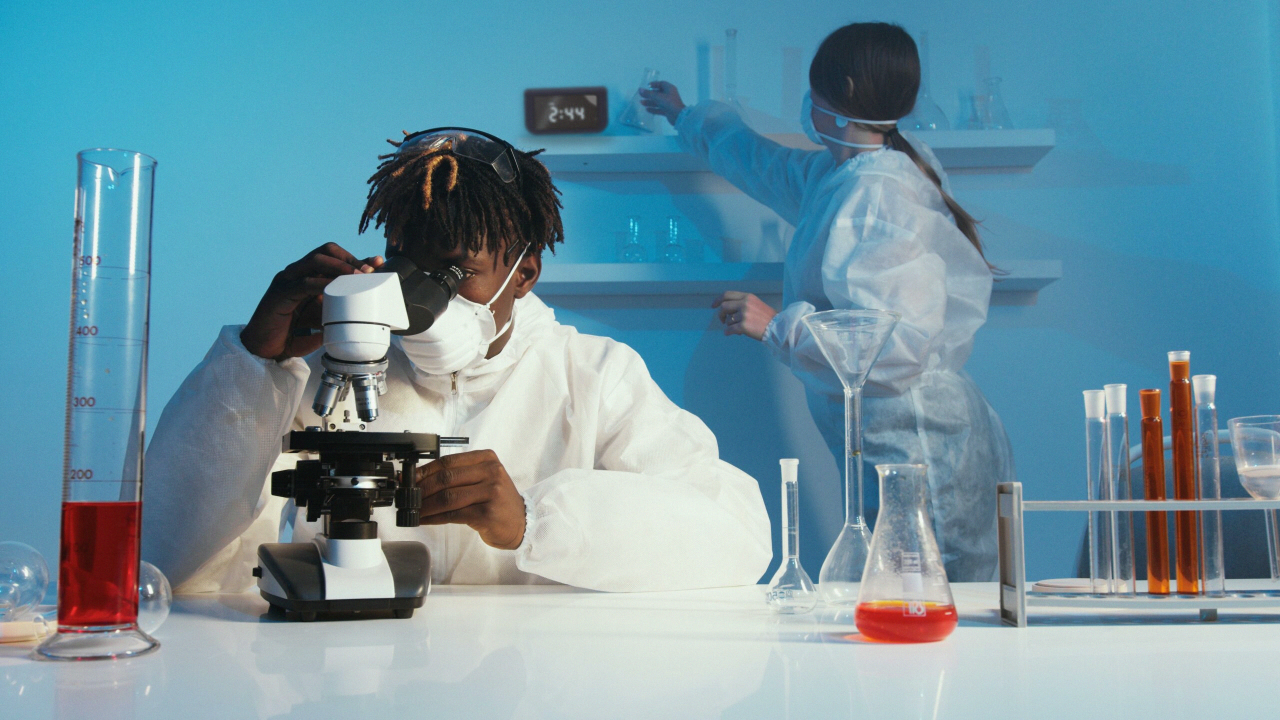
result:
{"hour": 2, "minute": 44}
